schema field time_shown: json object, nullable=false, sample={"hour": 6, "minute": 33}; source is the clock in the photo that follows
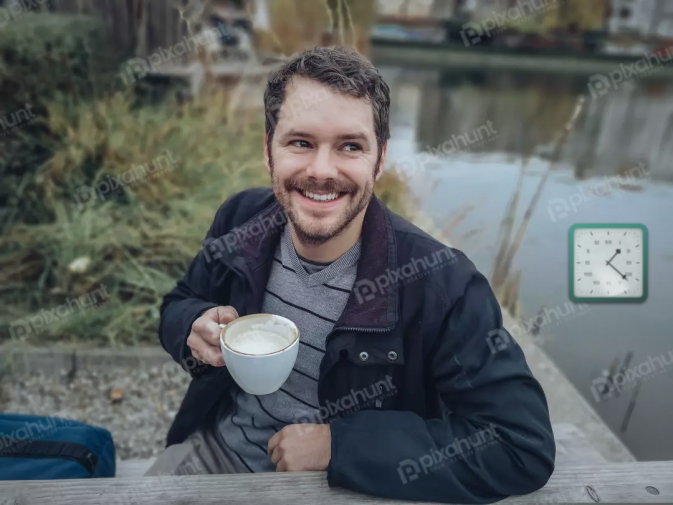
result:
{"hour": 1, "minute": 22}
